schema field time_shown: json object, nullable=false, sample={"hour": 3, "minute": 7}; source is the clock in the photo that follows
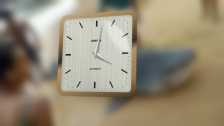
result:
{"hour": 4, "minute": 2}
